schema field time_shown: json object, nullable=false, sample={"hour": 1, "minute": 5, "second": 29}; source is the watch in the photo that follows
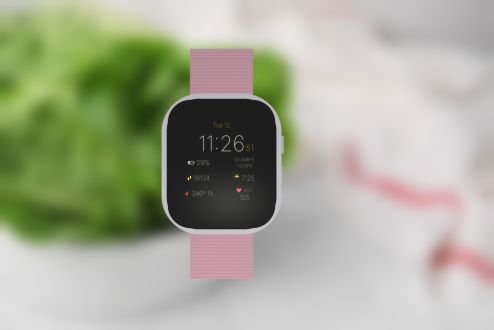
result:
{"hour": 11, "minute": 26, "second": 51}
